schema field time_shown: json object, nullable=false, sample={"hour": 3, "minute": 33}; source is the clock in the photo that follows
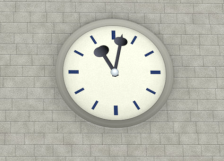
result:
{"hour": 11, "minute": 2}
